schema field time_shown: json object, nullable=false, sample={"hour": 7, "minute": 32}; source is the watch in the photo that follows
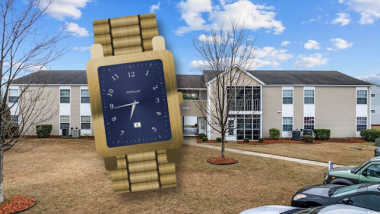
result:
{"hour": 6, "minute": 44}
